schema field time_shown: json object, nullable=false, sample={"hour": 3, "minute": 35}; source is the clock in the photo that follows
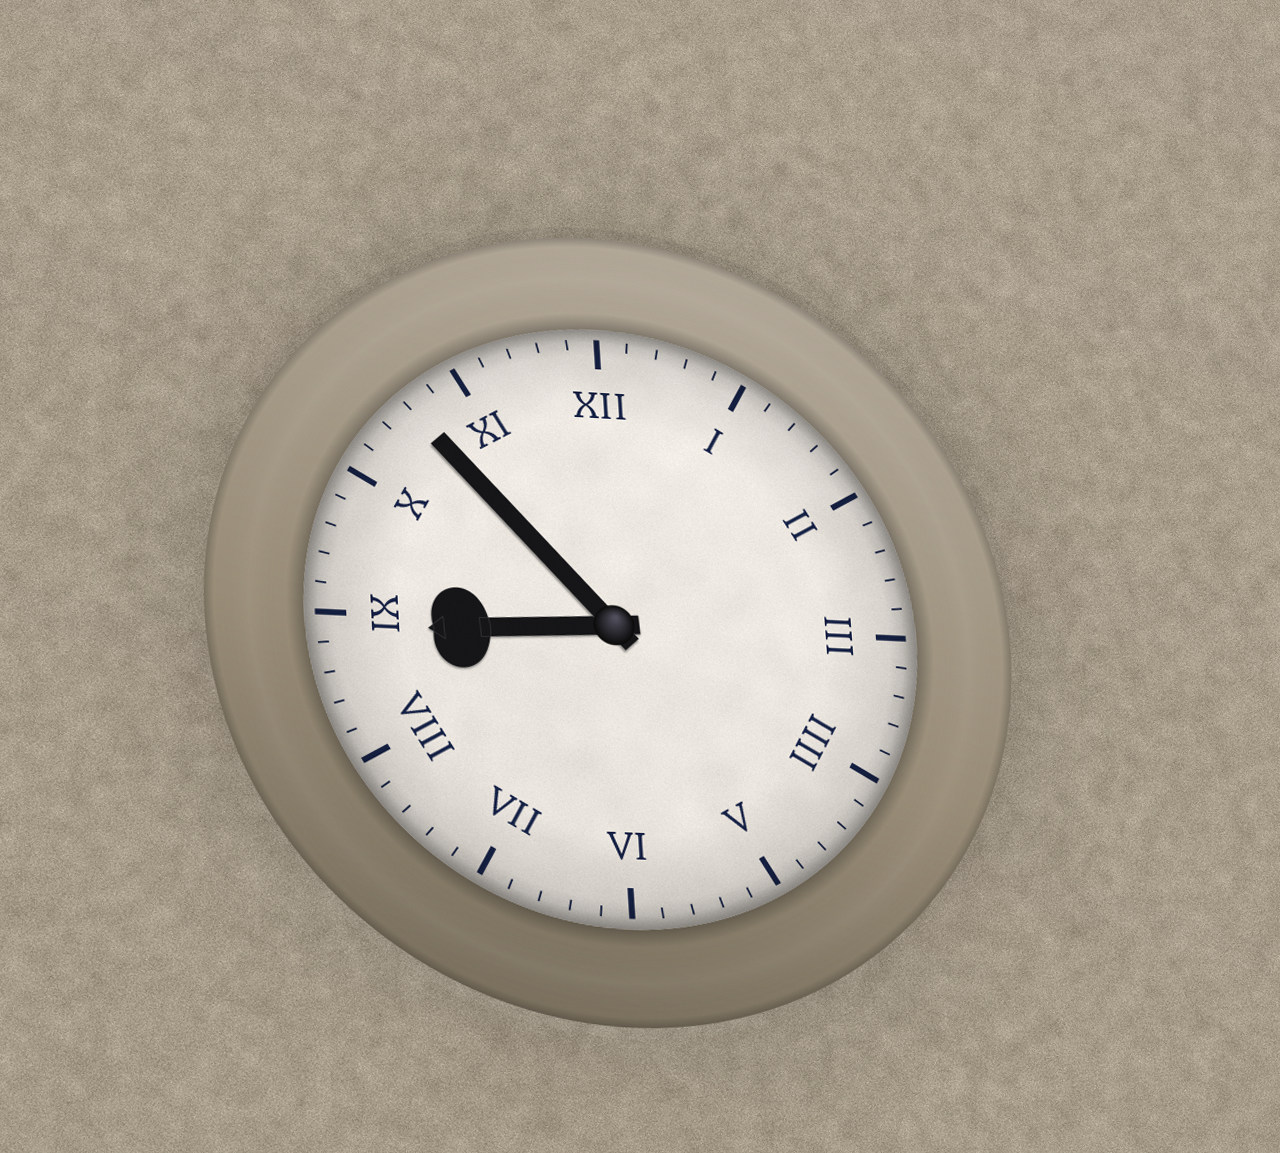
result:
{"hour": 8, "minute": 53}
